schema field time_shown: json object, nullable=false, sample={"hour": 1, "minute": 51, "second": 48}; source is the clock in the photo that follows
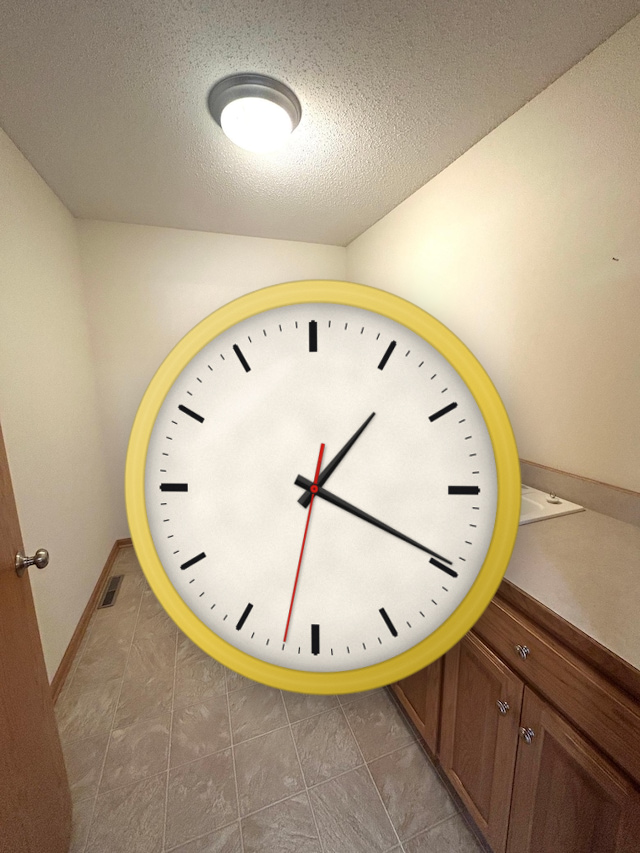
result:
{"hour": 1, "minute": 19, "second": 32}
